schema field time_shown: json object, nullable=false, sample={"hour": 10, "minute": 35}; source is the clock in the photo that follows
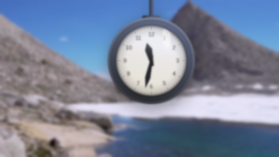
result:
{"hour": 11, "minute": 32}
